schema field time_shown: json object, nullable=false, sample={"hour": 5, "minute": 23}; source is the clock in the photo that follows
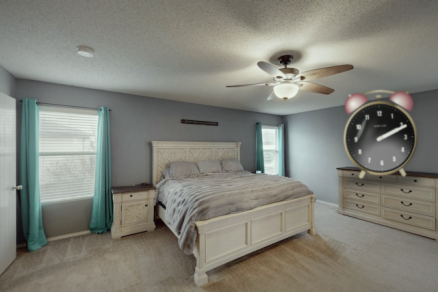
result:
{"hour": 2, "minute": 11}
